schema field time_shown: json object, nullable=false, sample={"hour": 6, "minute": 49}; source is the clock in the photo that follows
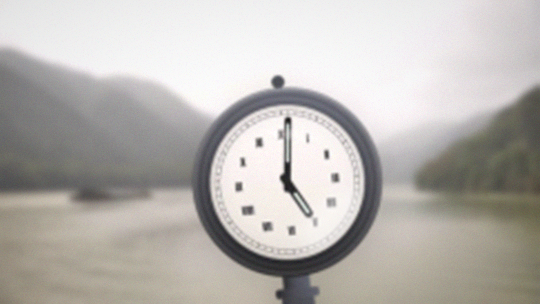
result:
{"hour": 5, "minute": 1}
